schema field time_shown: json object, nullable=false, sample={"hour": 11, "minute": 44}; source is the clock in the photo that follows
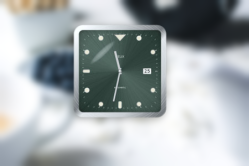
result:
{"hour": 11, "minute": 32}
